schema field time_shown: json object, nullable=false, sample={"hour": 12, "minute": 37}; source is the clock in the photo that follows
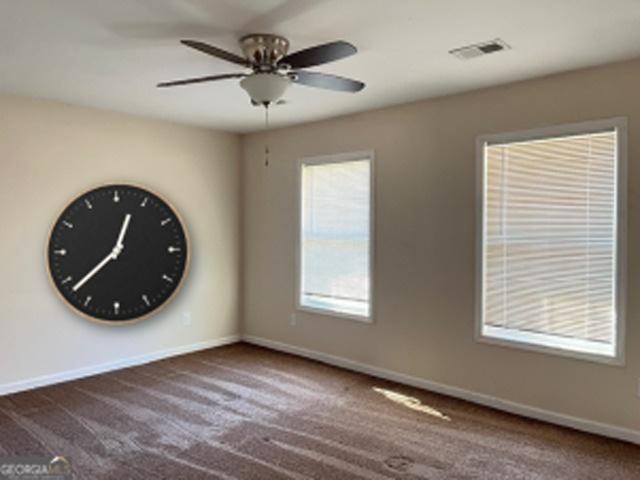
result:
{"hour": 12, "minute": 38}
